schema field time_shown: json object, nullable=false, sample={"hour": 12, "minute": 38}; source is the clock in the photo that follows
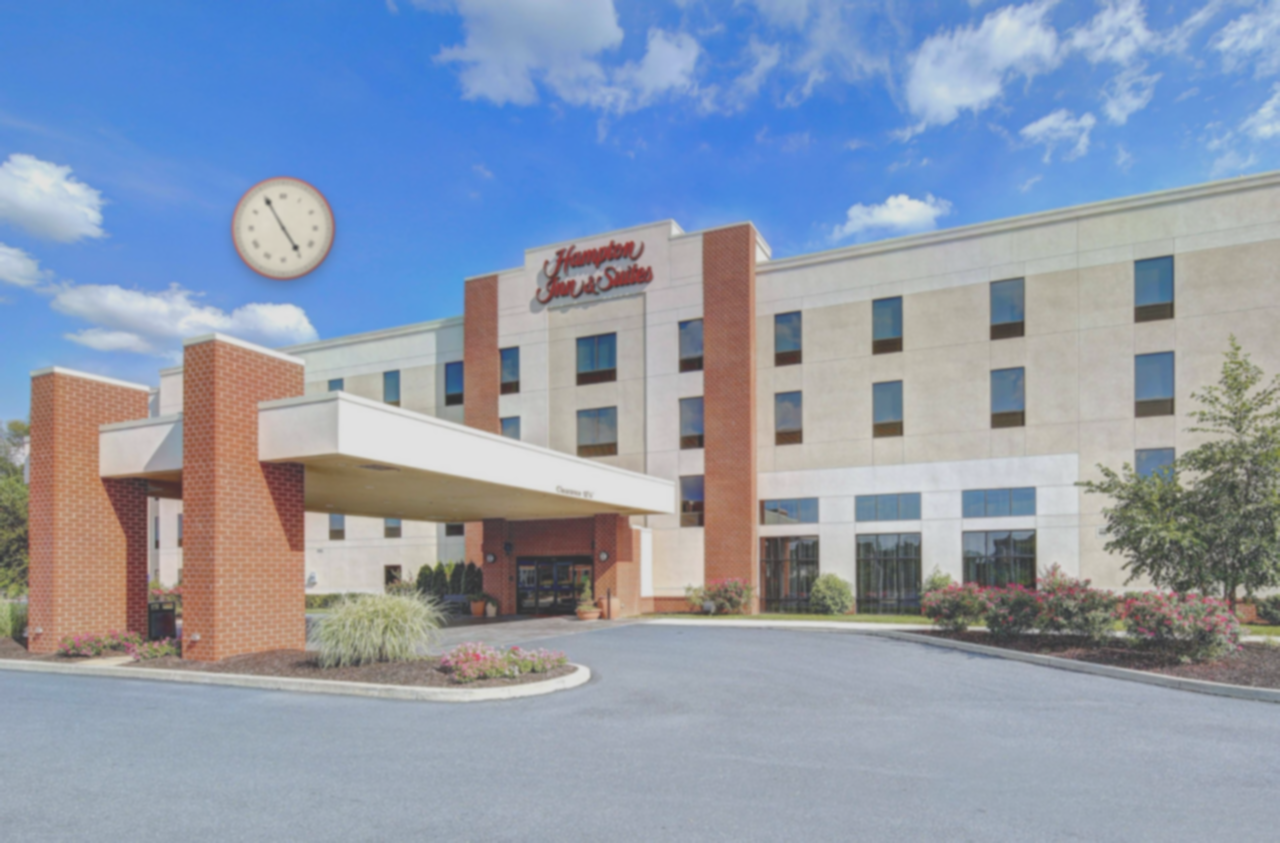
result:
{"hour": 4, "minute": 55}
